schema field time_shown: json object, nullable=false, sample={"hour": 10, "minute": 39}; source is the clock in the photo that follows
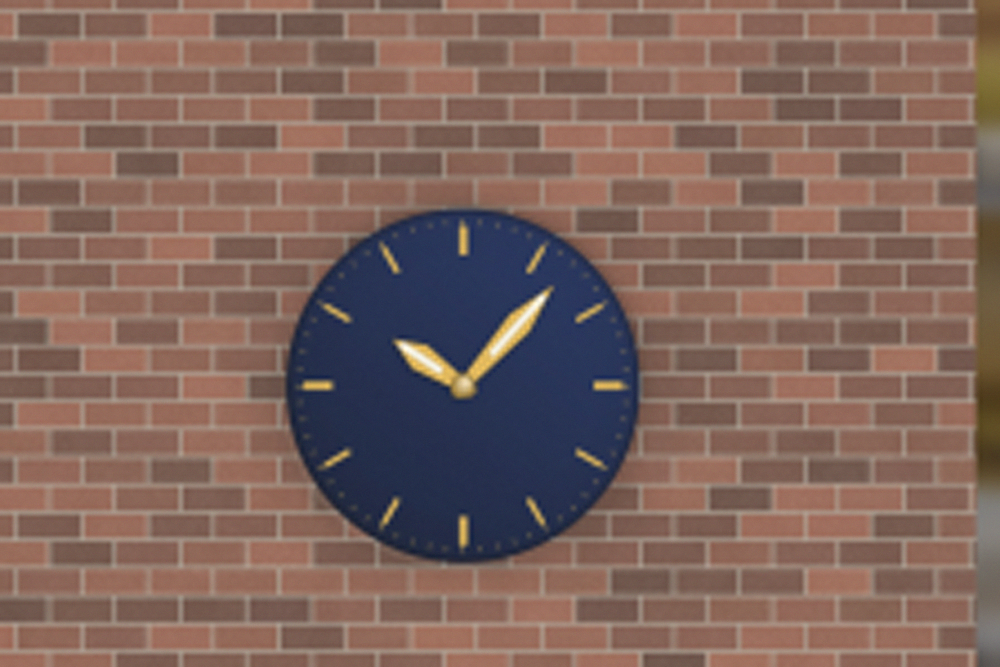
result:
{"hour": 10, "minute": 7}
